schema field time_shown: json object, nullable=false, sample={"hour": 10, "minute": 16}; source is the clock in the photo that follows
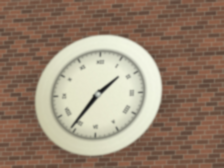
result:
{"hour": 1, "minute": 36}
